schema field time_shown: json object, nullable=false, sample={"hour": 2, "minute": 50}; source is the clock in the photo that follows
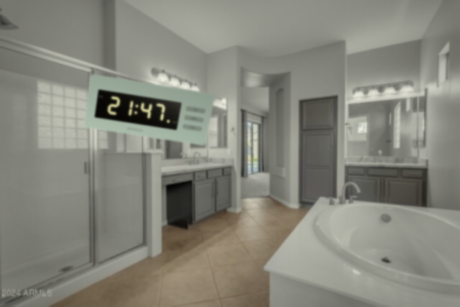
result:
{"hour": 21, "minute": 47}
